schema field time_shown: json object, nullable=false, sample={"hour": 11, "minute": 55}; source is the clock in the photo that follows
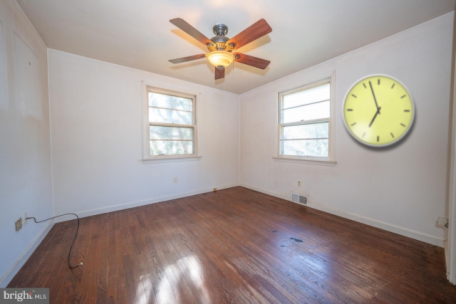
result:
{"hour": 6, "minute": 57}
